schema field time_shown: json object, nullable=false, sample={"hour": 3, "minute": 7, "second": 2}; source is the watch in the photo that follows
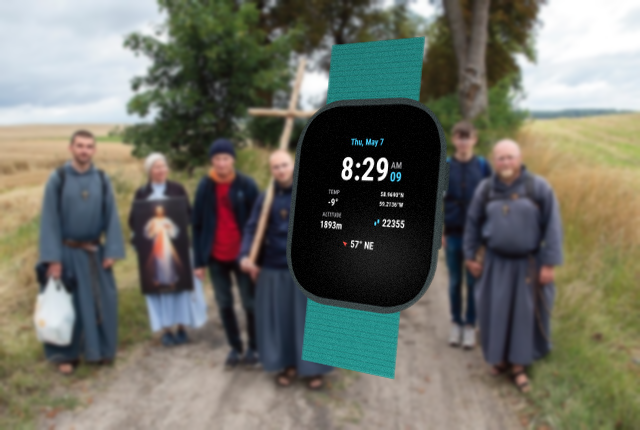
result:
{"hour": 8, "minute": 29, "second": 9}
